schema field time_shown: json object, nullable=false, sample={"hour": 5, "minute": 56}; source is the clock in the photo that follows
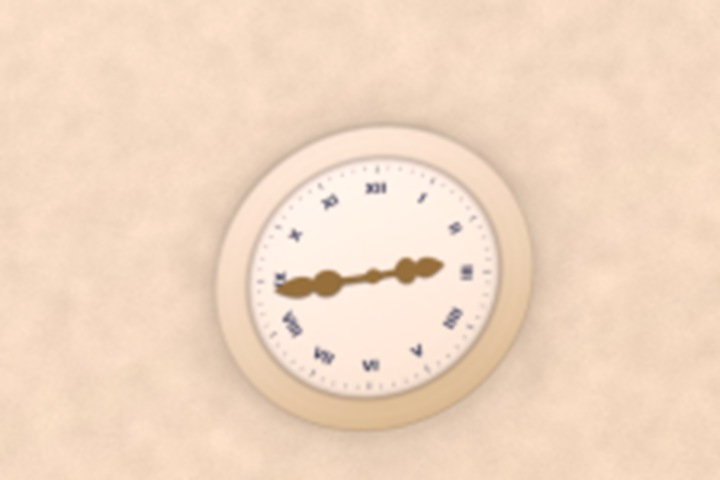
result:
{"hour": 2, "minute": 44}
